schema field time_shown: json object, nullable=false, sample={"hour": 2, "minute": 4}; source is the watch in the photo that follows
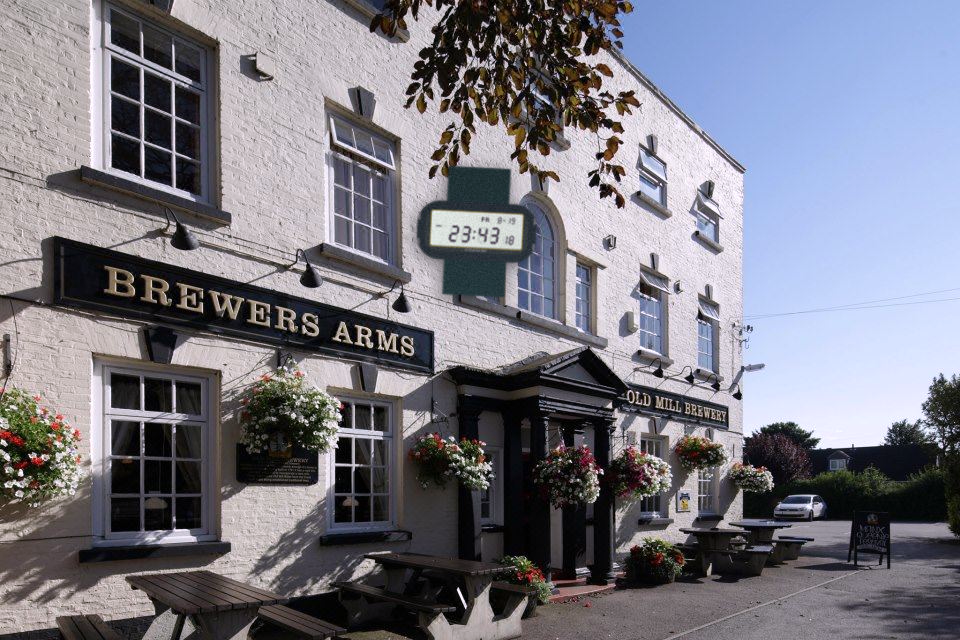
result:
{"hour": 23, "minute": 43}
